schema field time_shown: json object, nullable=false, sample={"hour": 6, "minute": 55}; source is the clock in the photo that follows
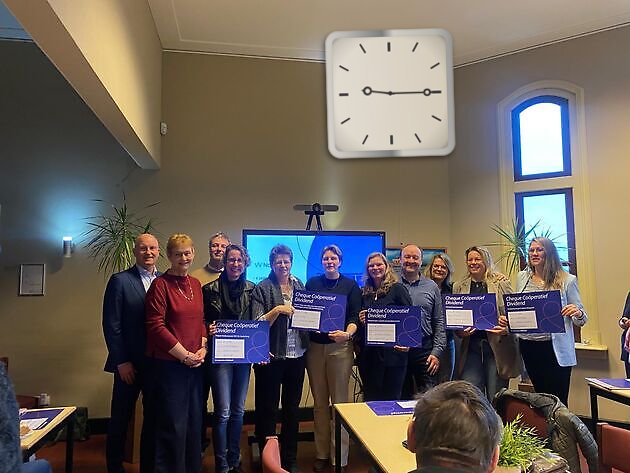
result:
{"hour": 9, "minute": 15}
